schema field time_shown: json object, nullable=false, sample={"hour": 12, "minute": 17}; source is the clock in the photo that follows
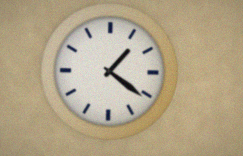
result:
{"hour": 1, "minute": 21}
